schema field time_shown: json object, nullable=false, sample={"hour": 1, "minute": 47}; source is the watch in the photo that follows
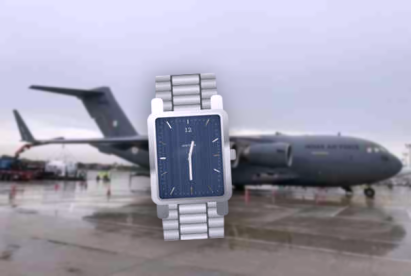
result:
{"hour": 12, "minute": 30}
